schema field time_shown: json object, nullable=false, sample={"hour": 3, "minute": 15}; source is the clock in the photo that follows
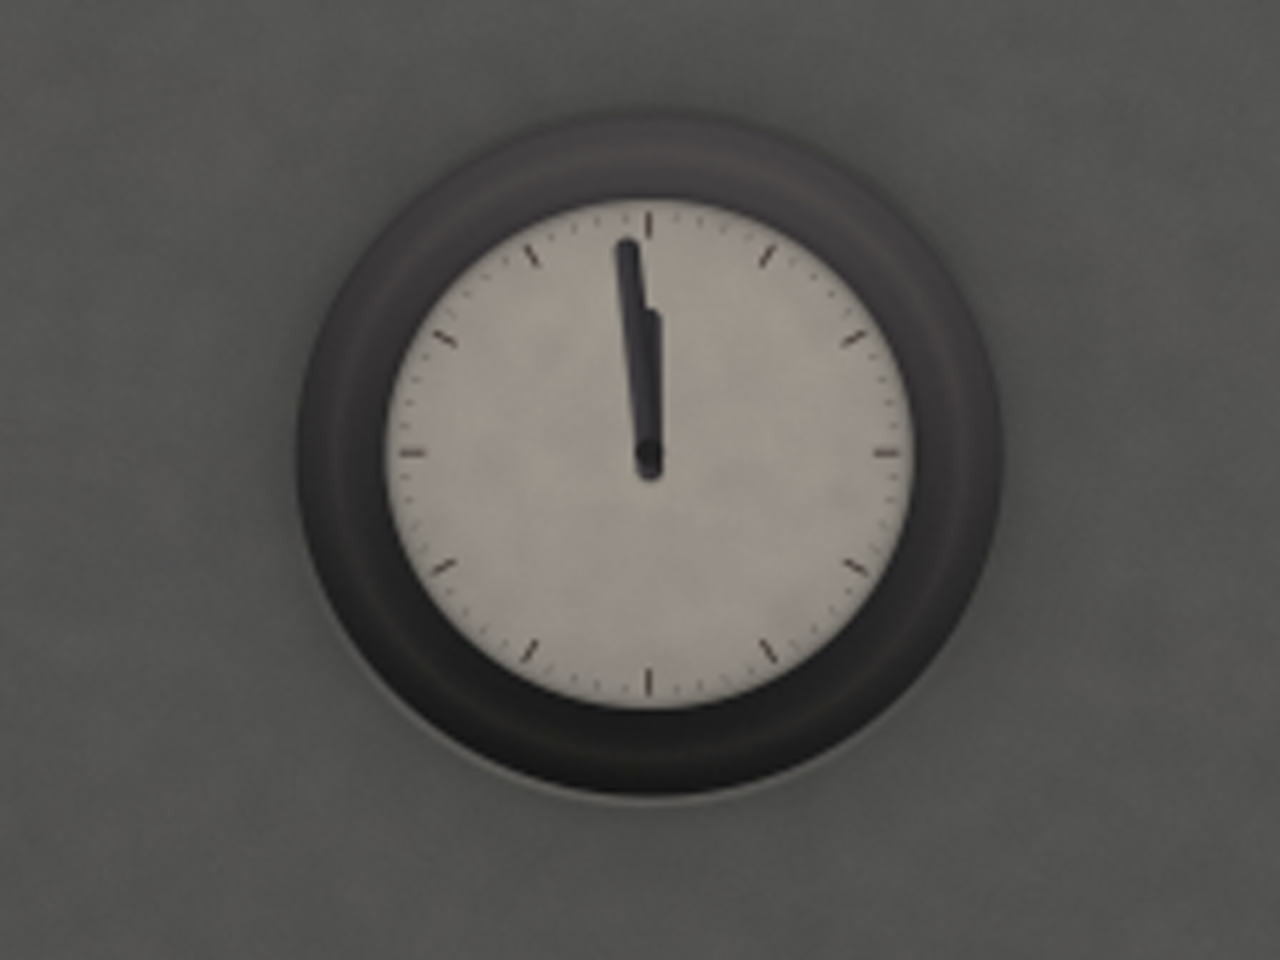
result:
{"hour": 11, "minute": 59}
